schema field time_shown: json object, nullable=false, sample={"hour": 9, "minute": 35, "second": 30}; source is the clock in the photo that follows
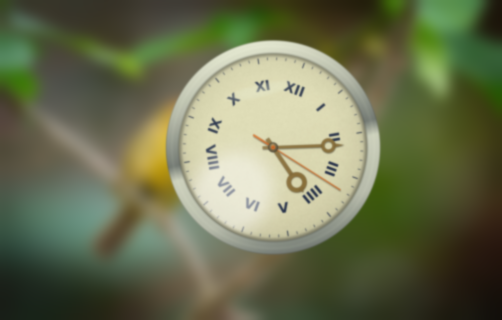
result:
{"hour": 4, "minute": 11, "second": 17}
